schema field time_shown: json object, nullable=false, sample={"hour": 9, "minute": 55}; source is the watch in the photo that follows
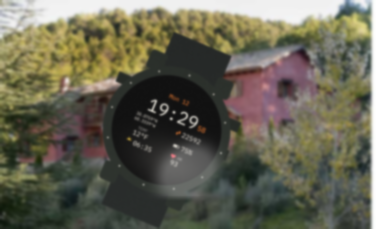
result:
{"hour": 19, "minute": 29}
